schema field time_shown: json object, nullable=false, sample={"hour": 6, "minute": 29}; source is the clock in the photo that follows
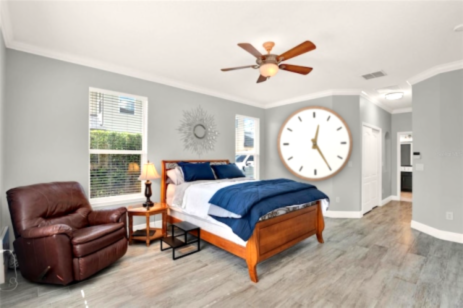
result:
{"hour": 12, "minute": 25}
